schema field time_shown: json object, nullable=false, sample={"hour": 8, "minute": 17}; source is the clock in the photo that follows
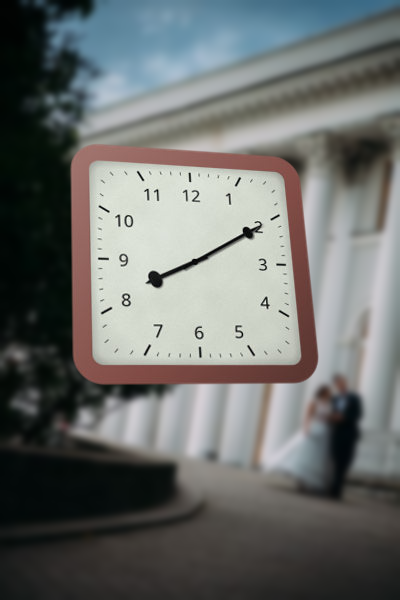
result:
{"hour": 8, "minute": 10}
